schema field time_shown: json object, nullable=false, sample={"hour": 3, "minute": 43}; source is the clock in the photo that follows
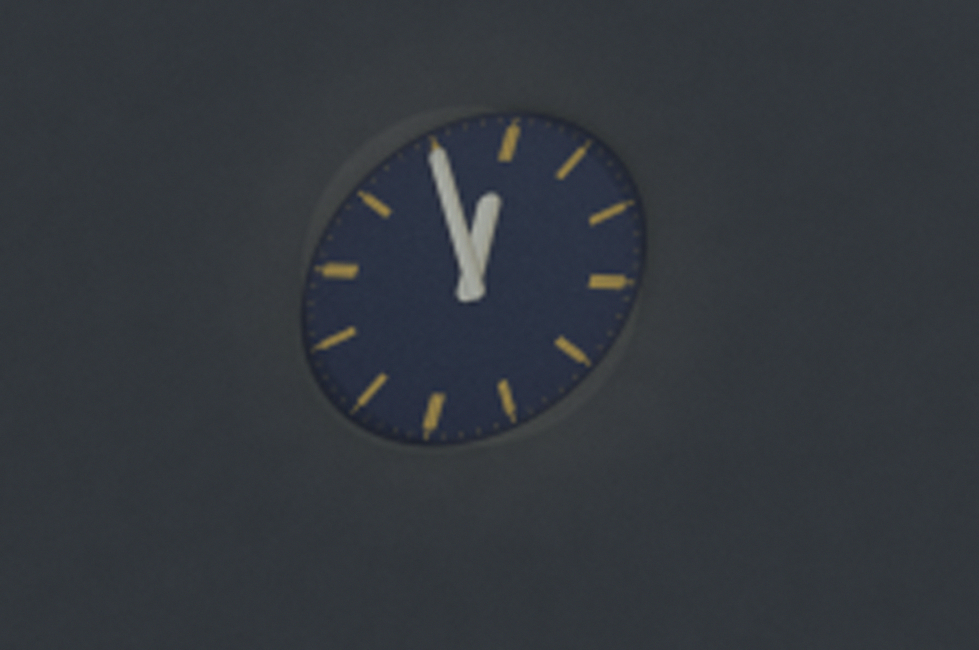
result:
{"hour": 11, "minute": 55}
